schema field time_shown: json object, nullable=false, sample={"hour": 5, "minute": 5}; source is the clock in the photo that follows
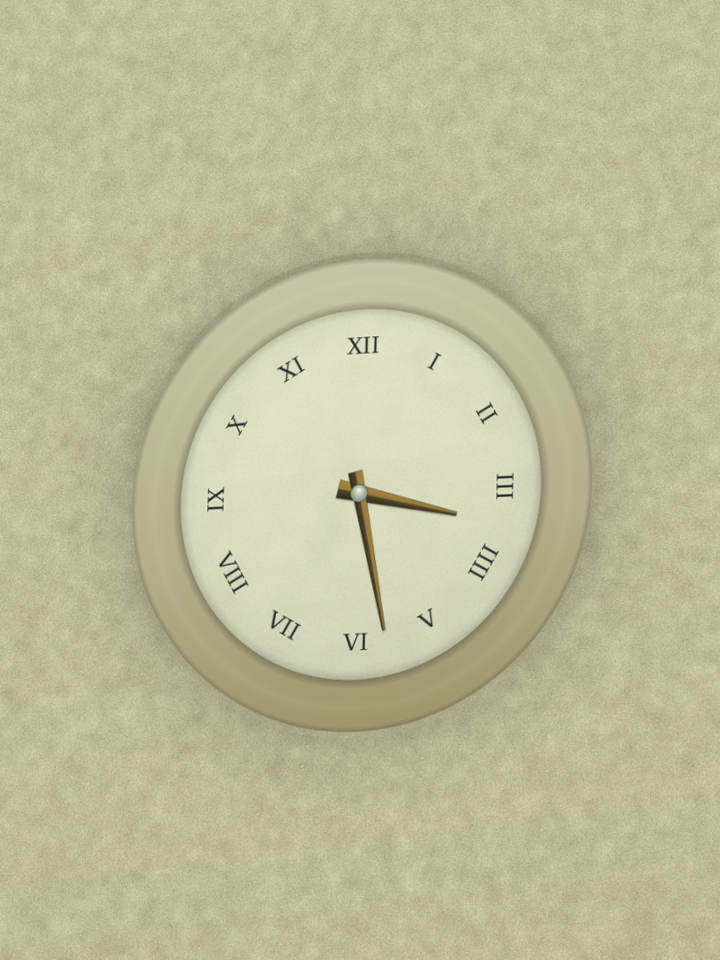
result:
{"hour": 3, "minute": 28}
